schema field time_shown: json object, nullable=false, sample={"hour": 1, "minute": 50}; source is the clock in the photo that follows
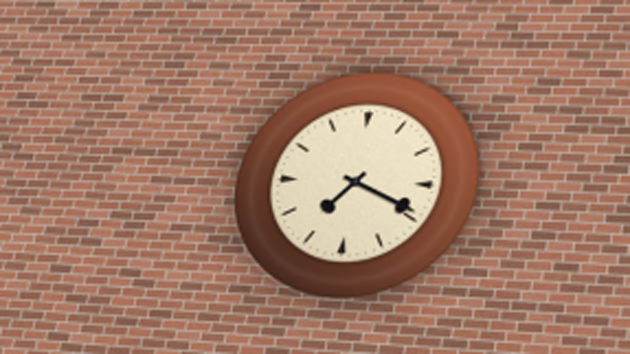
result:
{"hour": 7, "minute": 19}
